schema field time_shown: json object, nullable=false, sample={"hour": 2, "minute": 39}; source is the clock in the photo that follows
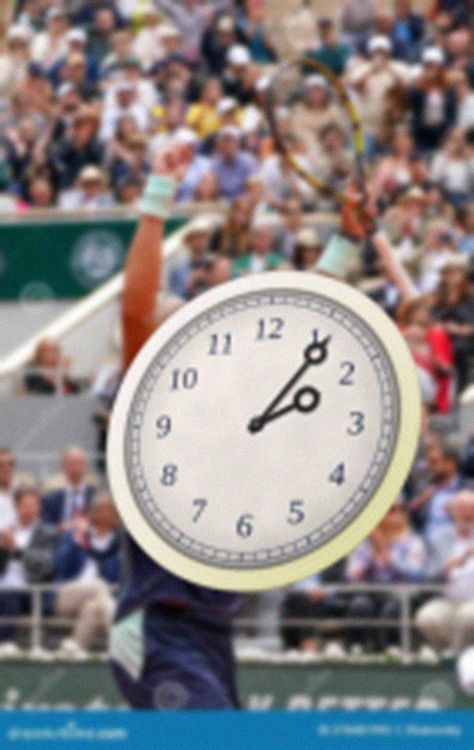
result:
{"hour": 2, "minute": 6}
